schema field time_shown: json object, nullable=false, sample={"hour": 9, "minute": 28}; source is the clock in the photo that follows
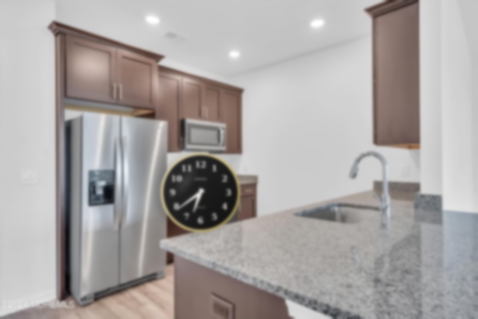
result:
{"hour": 6, "minute": 39}
